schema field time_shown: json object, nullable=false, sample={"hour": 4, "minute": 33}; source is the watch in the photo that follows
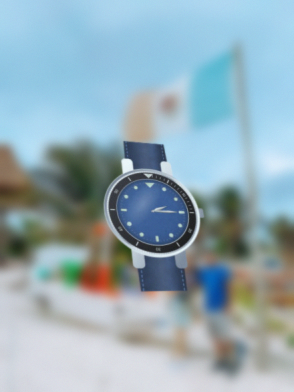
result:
{"hour": 2, "minute": 15}
